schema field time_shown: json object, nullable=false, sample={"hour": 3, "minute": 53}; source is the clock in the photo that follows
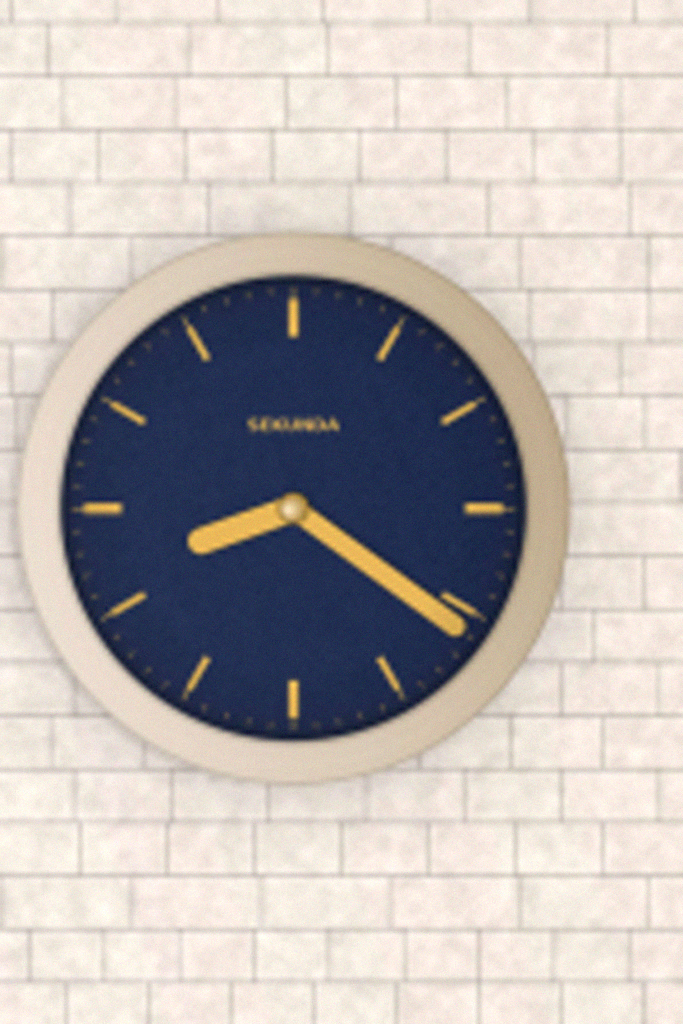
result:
{"hour": 8, "minute": 21}
